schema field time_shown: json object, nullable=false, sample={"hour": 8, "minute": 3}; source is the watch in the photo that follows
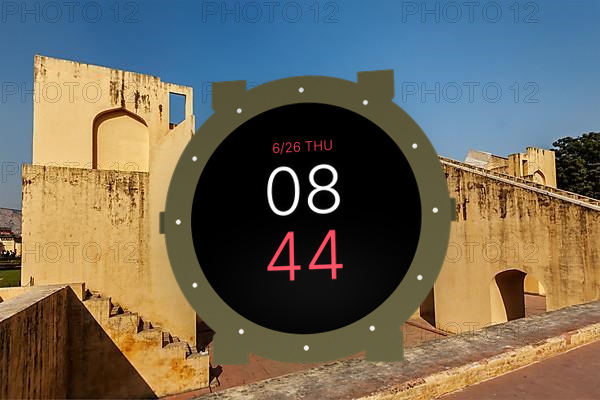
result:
{"hour": 8, "minute": 44}
